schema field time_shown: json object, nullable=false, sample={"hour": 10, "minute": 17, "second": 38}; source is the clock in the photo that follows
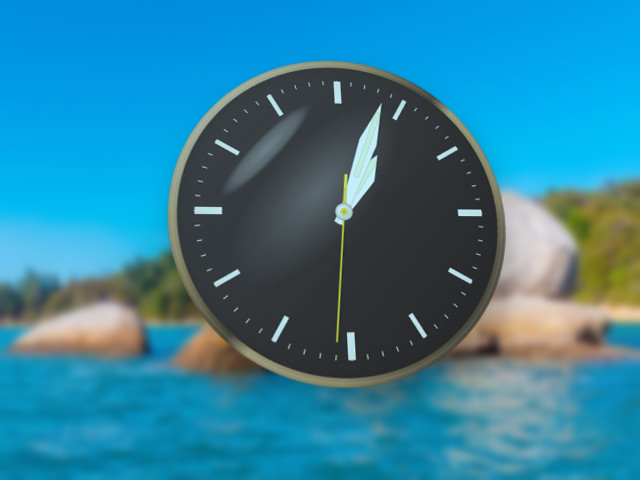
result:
{"hour": 1, "minute": 3, "second": 31}
